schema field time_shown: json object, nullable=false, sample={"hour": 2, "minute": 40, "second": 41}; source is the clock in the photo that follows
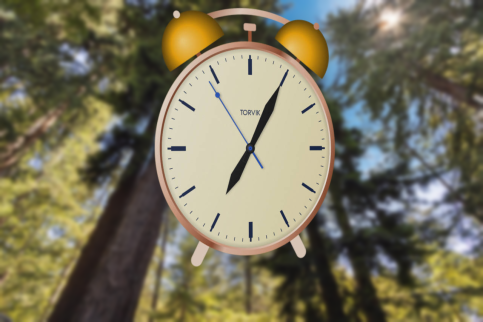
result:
{"hour": 7, "minute": 4, "second": 54}
